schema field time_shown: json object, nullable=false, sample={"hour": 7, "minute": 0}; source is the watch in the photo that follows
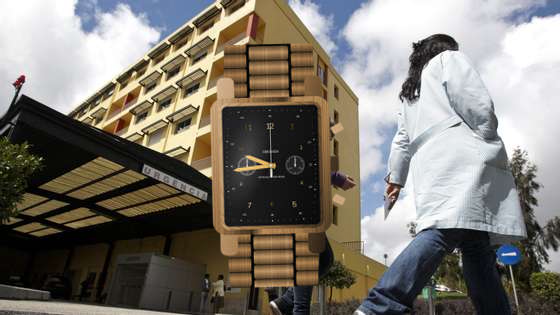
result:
{"hour": 9, "minute": 44}
